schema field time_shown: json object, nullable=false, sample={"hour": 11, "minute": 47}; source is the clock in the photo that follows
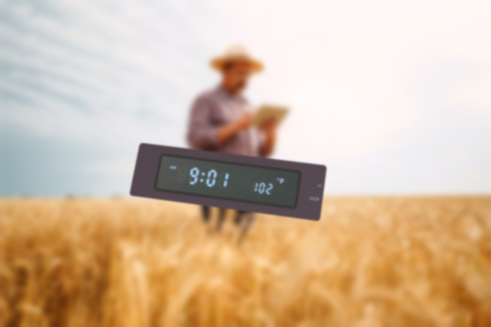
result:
{"hour": 9, "minute": 1}
